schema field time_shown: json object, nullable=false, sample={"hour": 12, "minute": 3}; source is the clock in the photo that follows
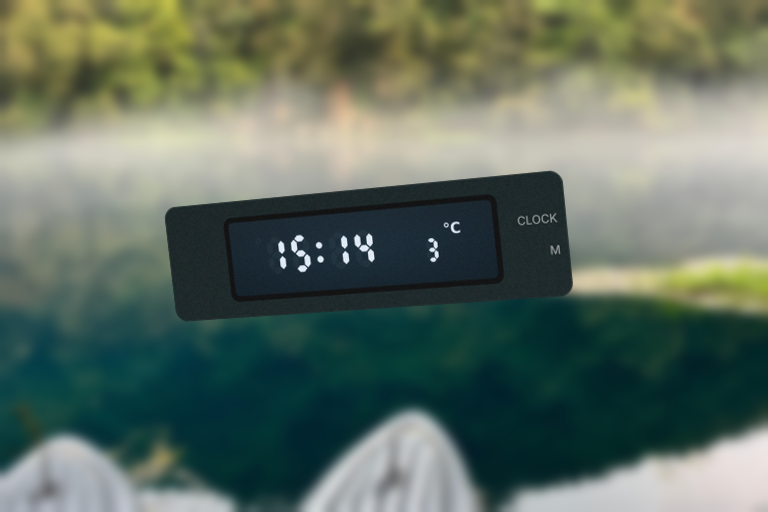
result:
{"hour": 15, "minute": 14}
